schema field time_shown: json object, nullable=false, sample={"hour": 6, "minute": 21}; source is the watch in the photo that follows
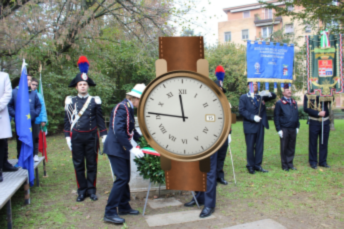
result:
{"hour": 11, "minute": 46}
